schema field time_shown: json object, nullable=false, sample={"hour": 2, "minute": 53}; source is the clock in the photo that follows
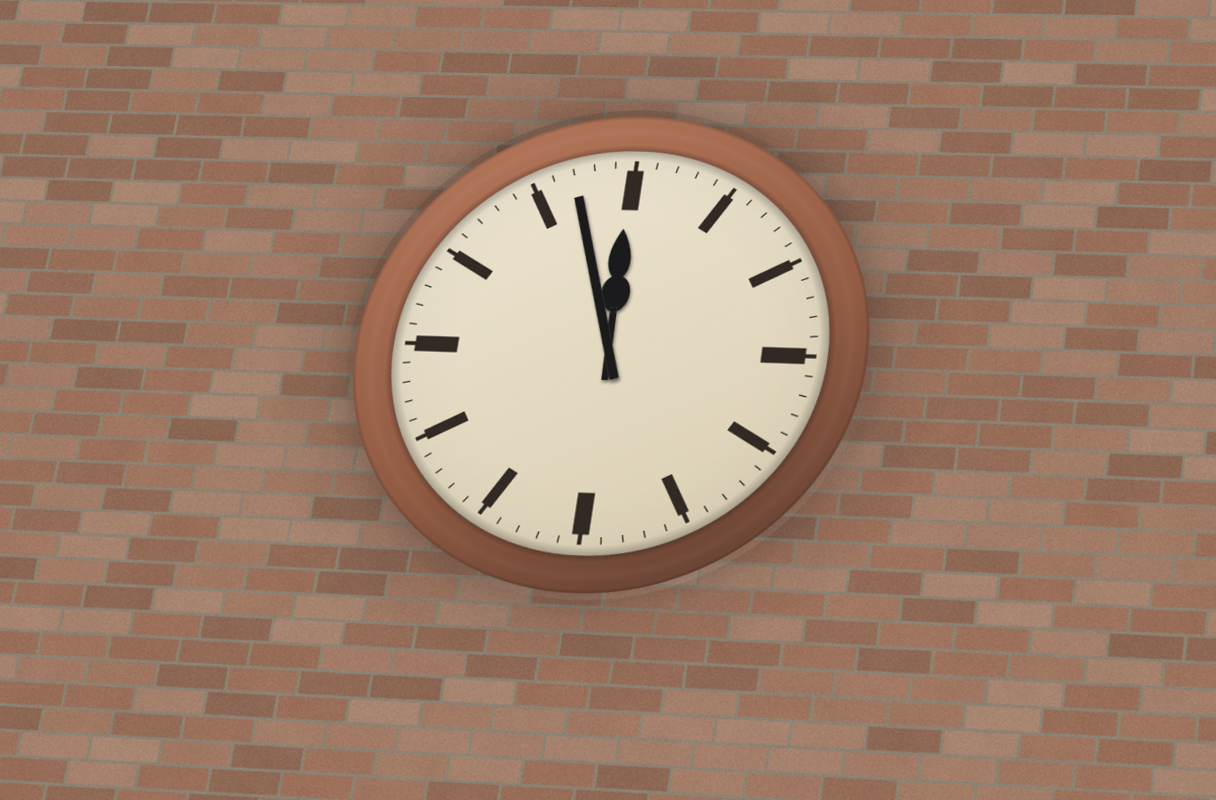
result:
{"hour": 11, "minute": 57}
